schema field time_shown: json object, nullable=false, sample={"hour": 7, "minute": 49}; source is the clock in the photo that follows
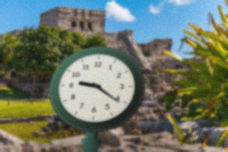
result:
{"hour": 9, "minute": 21}
